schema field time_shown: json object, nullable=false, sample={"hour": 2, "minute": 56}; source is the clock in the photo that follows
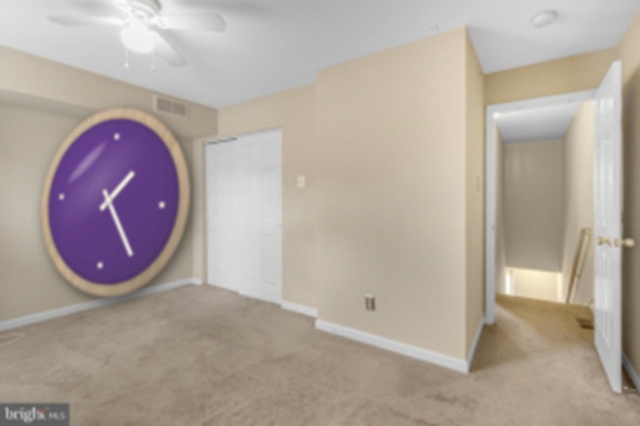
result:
{"hour": 1, "minute": 24}
